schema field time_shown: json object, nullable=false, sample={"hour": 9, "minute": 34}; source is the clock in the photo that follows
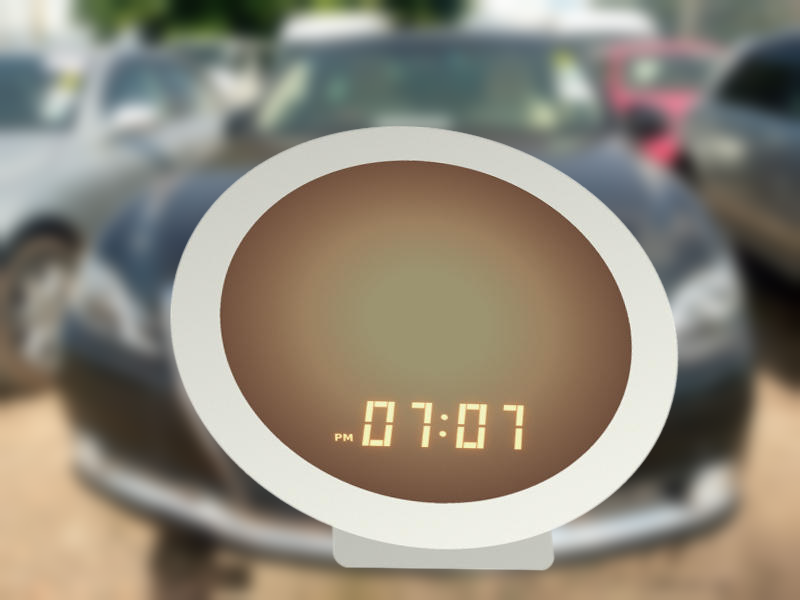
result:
{"hour": 7, "minute": 7}
